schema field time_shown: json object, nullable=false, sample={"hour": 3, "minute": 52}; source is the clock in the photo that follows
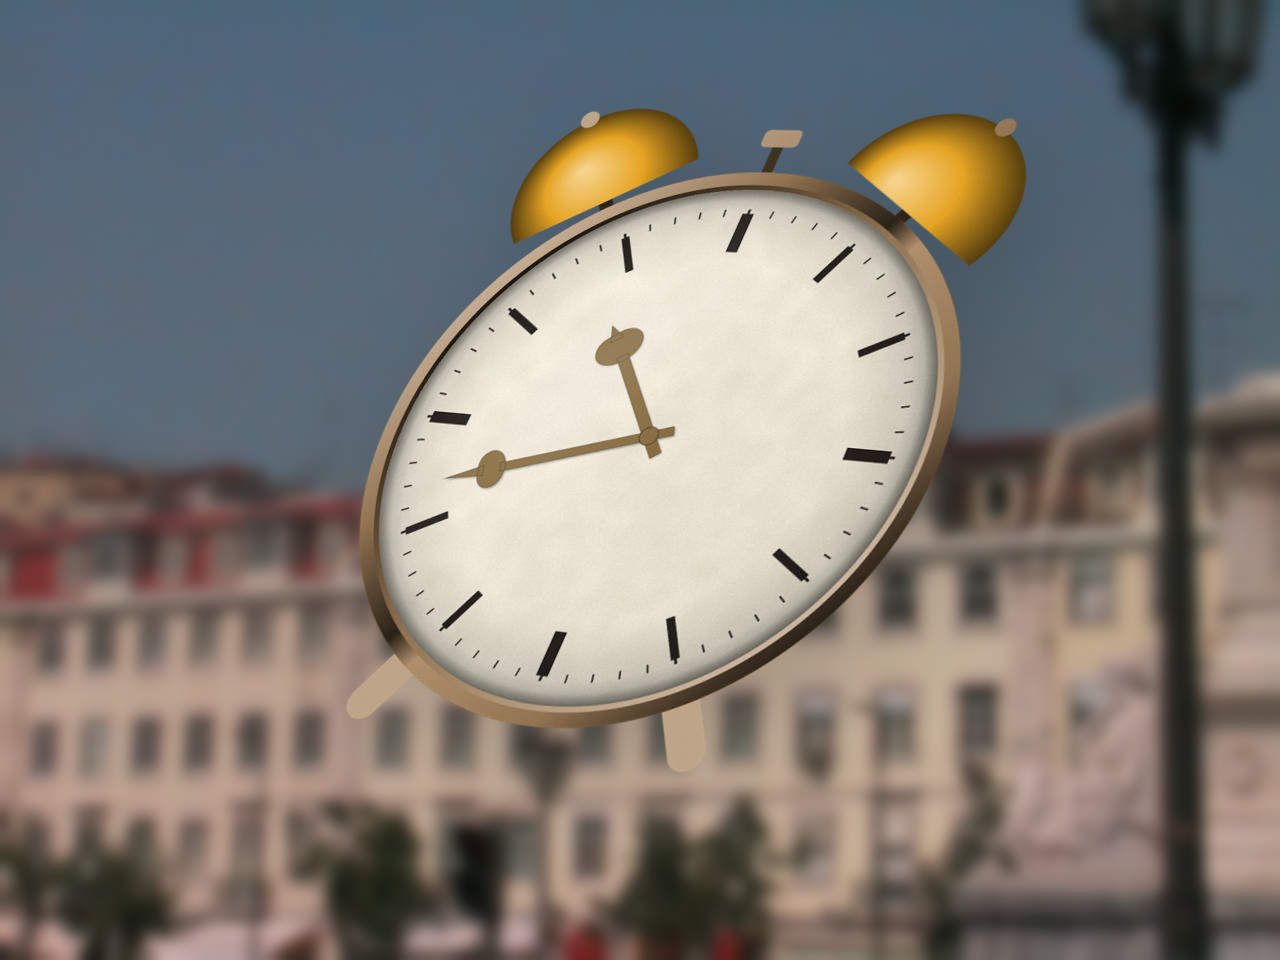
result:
{"hour": 10, "minute": 42}
